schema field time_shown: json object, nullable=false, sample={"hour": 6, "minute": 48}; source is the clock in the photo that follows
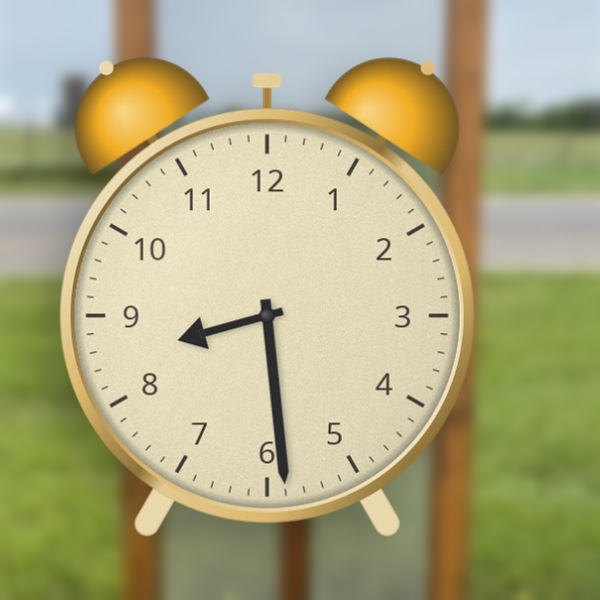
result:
{"hour": 8, "minute": 29}
